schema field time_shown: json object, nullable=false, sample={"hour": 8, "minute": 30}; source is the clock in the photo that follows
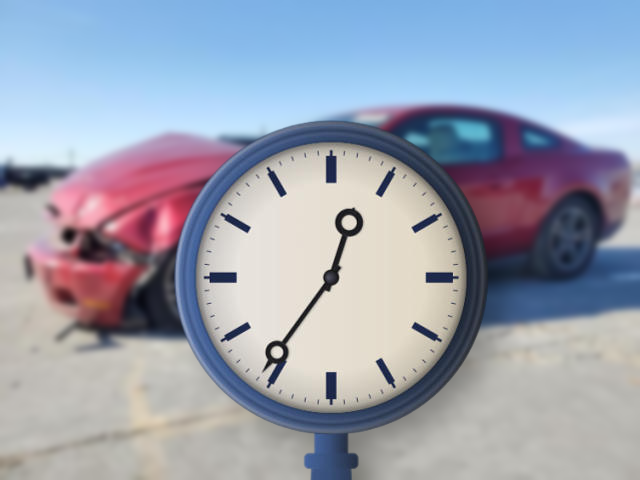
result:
{"hour": 12, "minute": 36}
